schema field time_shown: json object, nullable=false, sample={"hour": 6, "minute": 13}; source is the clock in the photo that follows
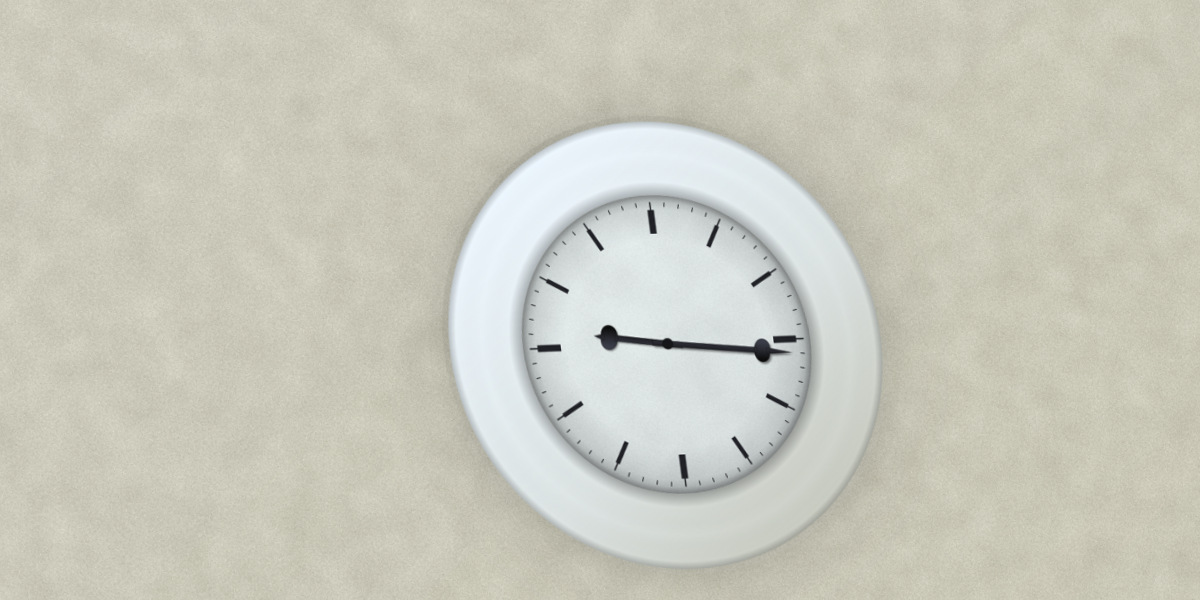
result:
{"hour": 9, "minute": 16}
